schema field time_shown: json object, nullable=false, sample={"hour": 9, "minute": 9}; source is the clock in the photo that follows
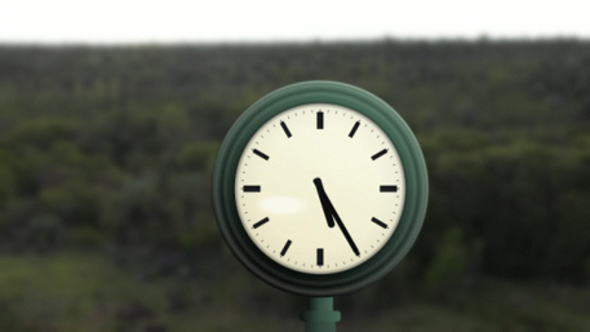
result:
{"hour": 5, "minute": 25}
